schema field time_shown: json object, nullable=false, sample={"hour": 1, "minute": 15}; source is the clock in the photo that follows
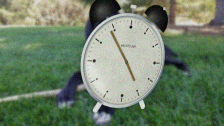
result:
{"hour": 4, "minute": 54}
